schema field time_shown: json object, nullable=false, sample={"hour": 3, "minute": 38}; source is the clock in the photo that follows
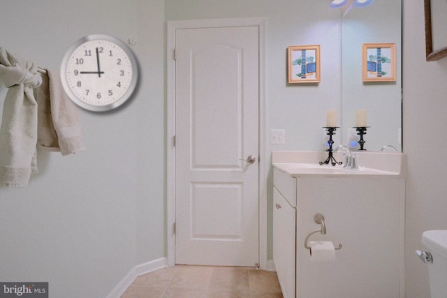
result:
{"hour": 8, "minute": 59}
